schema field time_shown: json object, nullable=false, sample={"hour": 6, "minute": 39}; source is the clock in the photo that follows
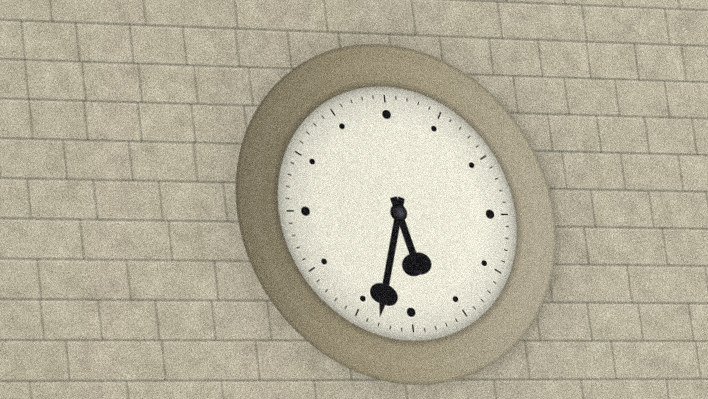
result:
{"hour": 5, "minute": 33}
